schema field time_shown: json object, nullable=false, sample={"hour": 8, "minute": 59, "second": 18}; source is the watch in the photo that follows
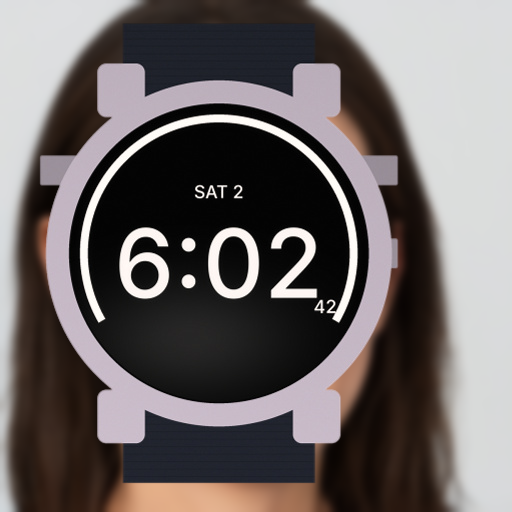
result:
{"hour": 6, "minute": 2, "second": 42}
